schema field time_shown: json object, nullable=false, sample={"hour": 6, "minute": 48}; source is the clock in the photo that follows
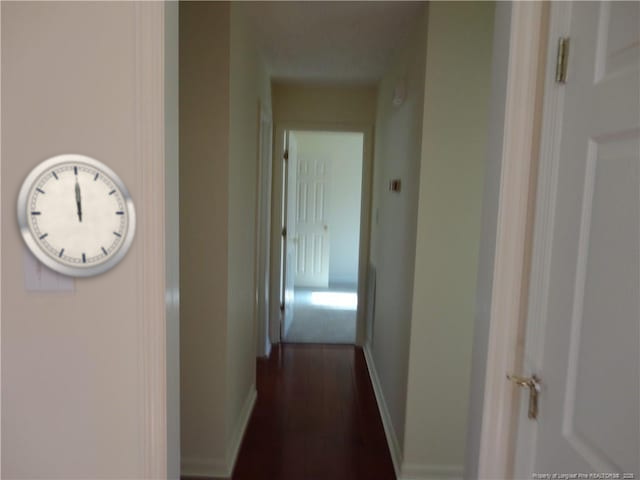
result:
{"hour": 12, "minute": 0}
